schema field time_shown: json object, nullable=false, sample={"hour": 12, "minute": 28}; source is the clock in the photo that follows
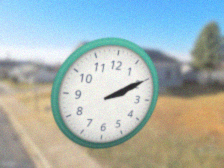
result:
{"hour": 2, "minute": 10}
